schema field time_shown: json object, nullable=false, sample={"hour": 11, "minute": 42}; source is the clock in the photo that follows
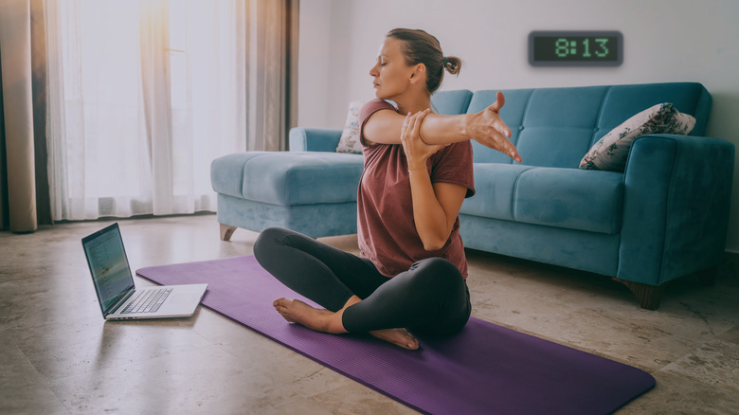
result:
{"hour": 8, "minute": 13}
